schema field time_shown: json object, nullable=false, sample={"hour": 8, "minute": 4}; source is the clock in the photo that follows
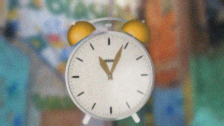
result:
{"hour": 11, "minute": 4}
